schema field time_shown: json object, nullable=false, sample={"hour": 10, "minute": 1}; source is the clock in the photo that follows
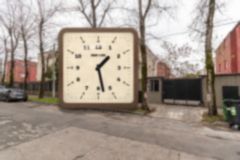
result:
{"hour": 1, "minute": 28}
